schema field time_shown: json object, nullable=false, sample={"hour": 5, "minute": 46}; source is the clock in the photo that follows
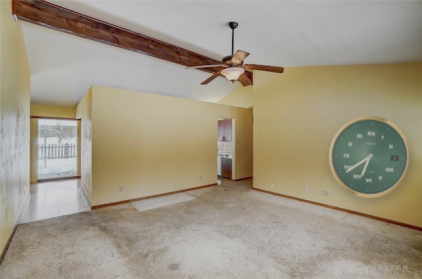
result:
{"hour": 6, "minute": 39}
